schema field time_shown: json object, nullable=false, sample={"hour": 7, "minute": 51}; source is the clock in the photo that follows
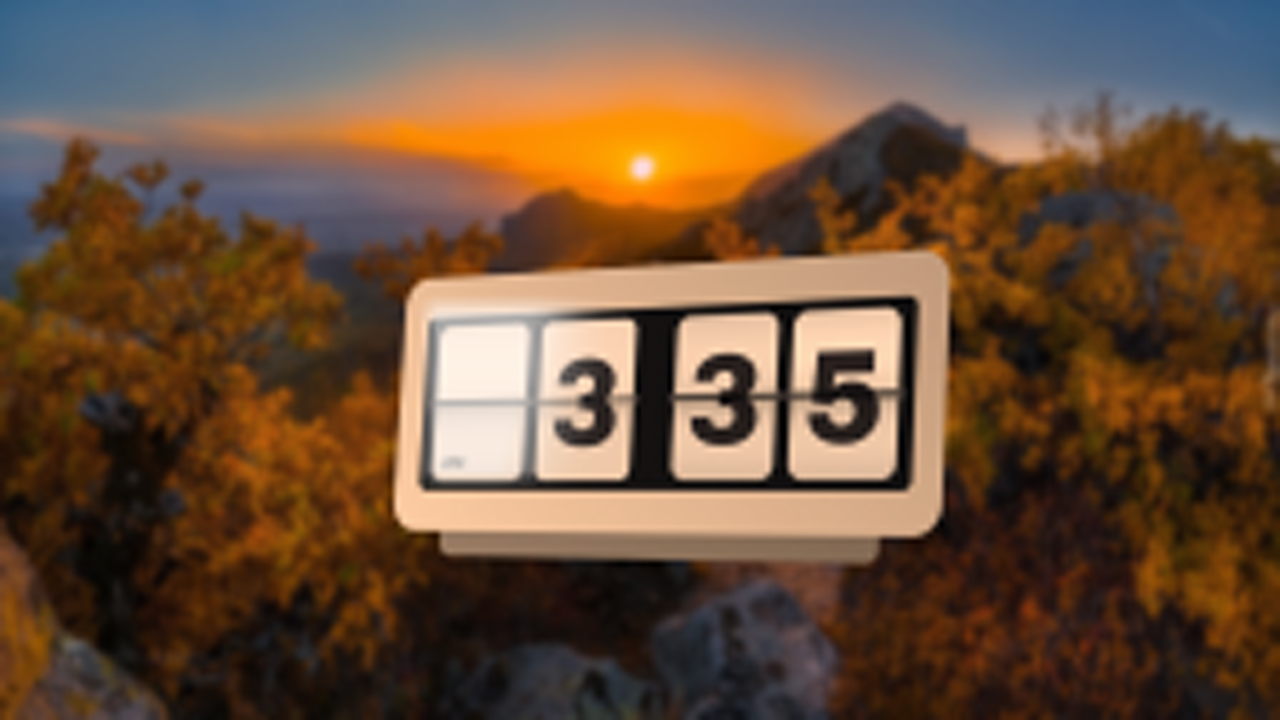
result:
{"hour": 3, "minute": 35}
